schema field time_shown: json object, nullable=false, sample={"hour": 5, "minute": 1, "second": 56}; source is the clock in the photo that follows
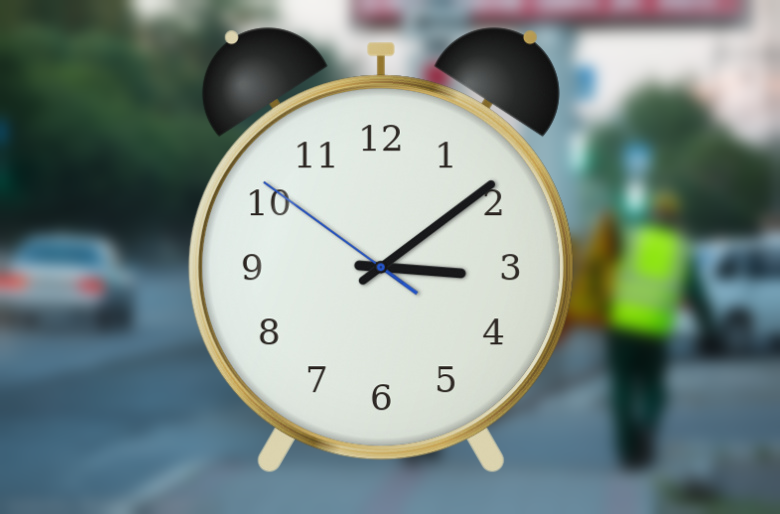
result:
{"hour": 3, "minute": 8, "second": 51}
